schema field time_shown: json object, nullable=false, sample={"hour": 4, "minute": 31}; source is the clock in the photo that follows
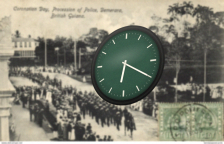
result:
{"hour": 6, "minute": 20}
